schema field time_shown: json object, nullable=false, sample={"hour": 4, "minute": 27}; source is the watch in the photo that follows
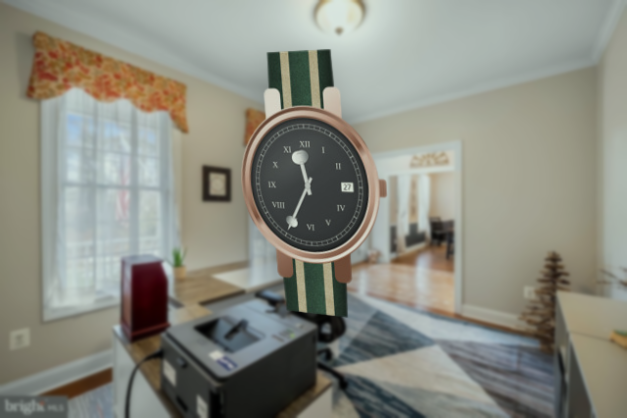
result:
{"hour": 11, "minute": 35}
